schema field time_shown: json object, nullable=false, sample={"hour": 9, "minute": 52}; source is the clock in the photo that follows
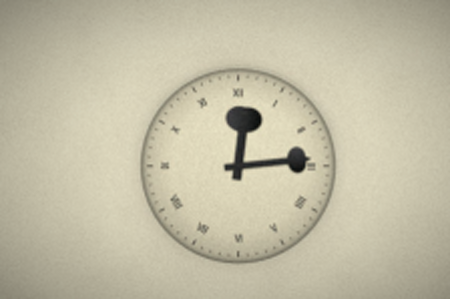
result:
{"hour": 12, "minute": 14}
